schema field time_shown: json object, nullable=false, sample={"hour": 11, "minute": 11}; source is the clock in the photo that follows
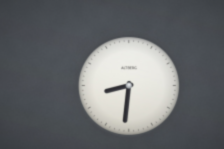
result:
{"hour": 8, "minute": 31}
